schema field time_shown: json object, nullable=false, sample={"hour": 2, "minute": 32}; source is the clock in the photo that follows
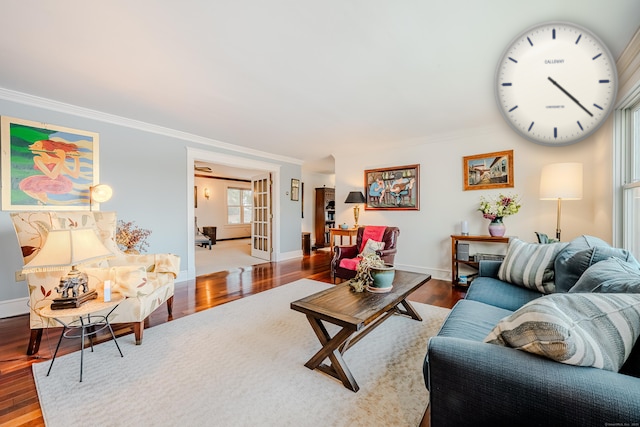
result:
{"hour": 4, "minute": 22}
